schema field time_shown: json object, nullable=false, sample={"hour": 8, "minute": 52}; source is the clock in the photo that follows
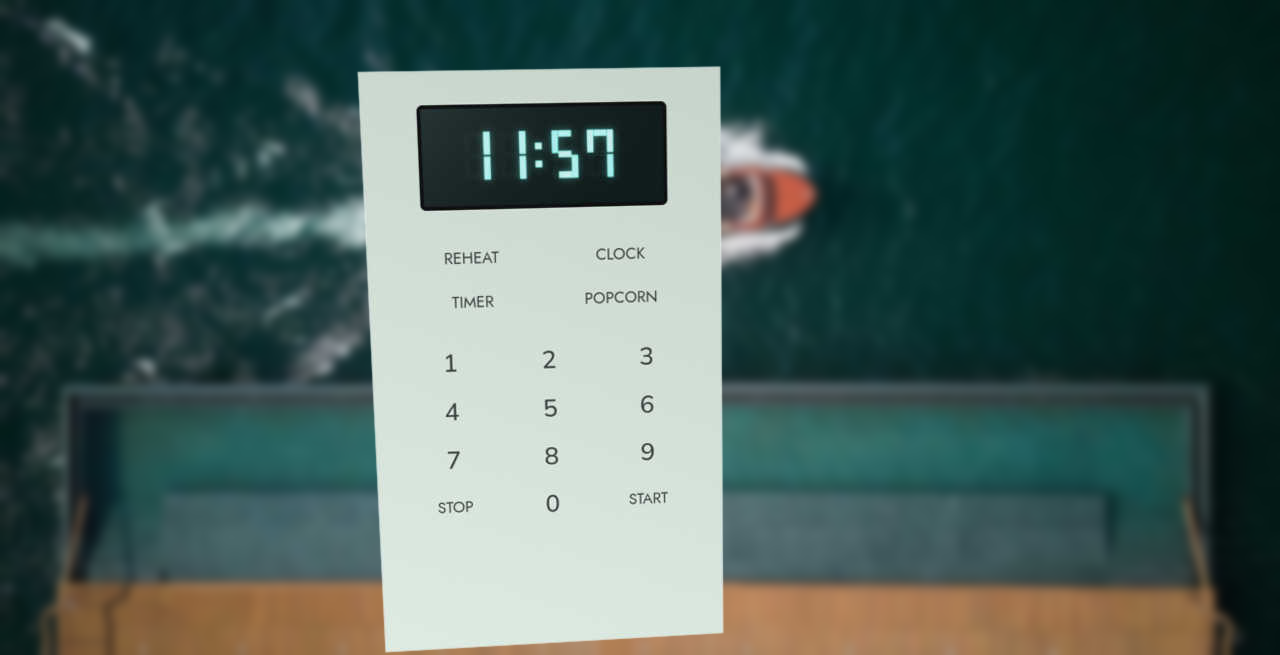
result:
{"hour": 11, "minute": 57}
